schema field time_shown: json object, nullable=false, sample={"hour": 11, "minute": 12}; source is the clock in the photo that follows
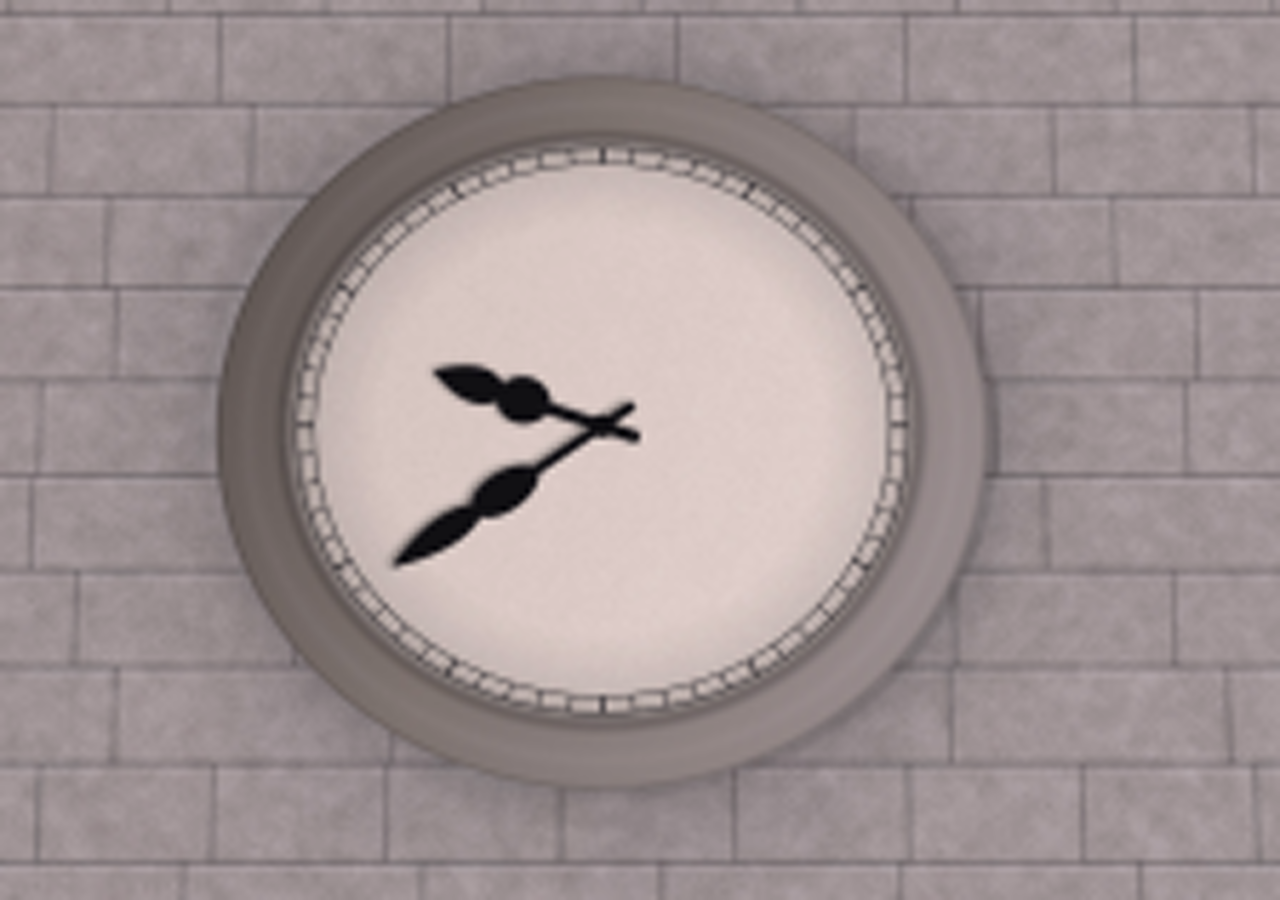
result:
{"hour": 9, "minute": 39}
